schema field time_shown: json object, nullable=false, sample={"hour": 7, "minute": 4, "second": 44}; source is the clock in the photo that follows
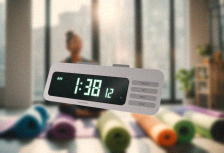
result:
{"hour": 1, "minute": 38, "second": 12}
